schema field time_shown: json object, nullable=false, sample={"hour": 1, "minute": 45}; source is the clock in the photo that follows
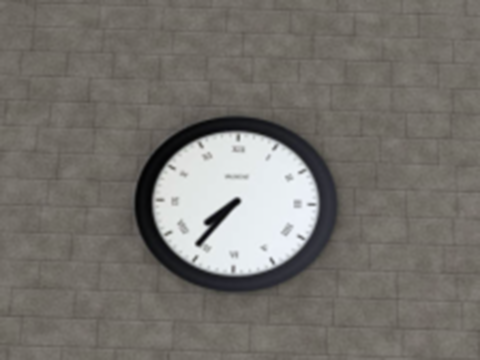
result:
{"hour": 7, "minute": 36}
